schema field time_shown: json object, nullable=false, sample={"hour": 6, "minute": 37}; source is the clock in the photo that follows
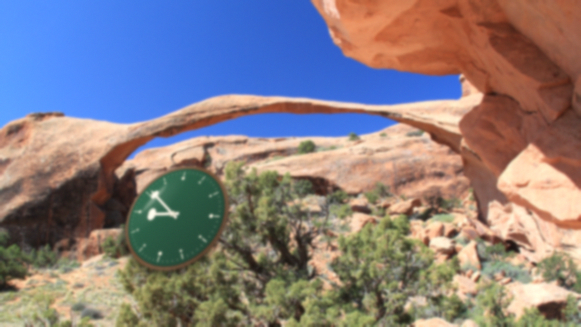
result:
{"hour": 8, "minute": 51}
